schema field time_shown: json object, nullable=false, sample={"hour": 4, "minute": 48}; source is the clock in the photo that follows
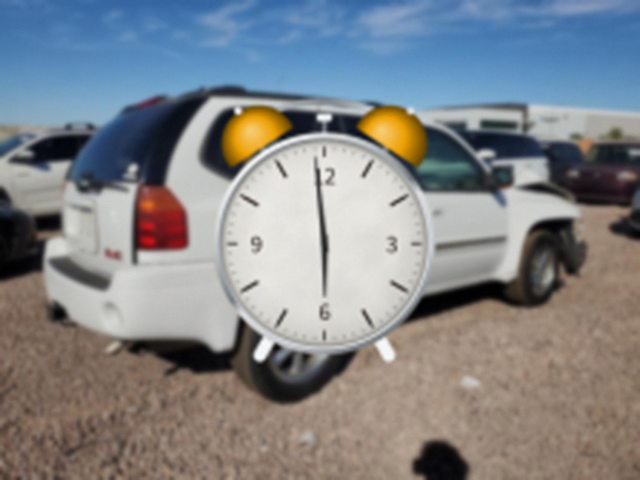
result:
{"hour": 5, "minute": 59}
